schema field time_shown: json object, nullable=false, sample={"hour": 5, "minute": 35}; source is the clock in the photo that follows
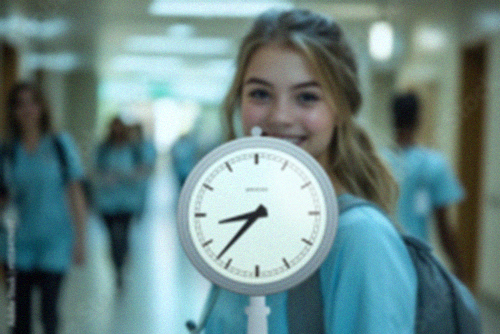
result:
{"hour": 8, "minute": 37}
